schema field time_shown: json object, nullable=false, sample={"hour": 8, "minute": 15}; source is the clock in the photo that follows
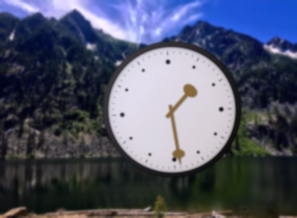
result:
{"hour": 1, "minute": 29}
